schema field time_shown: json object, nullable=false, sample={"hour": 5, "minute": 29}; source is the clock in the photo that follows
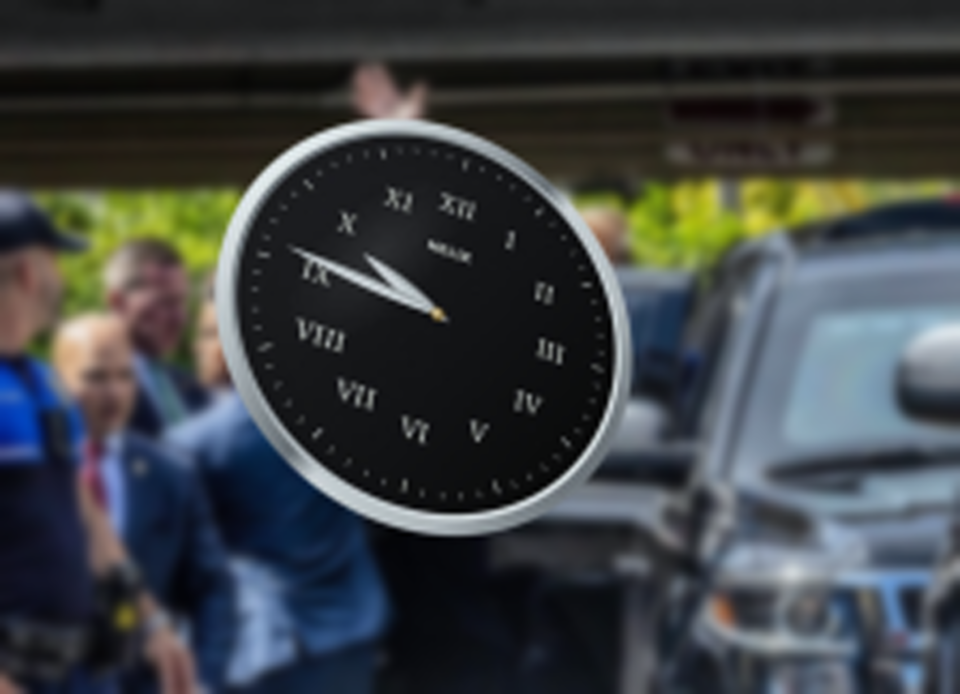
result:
{"hour": 9, "minute": 46}
